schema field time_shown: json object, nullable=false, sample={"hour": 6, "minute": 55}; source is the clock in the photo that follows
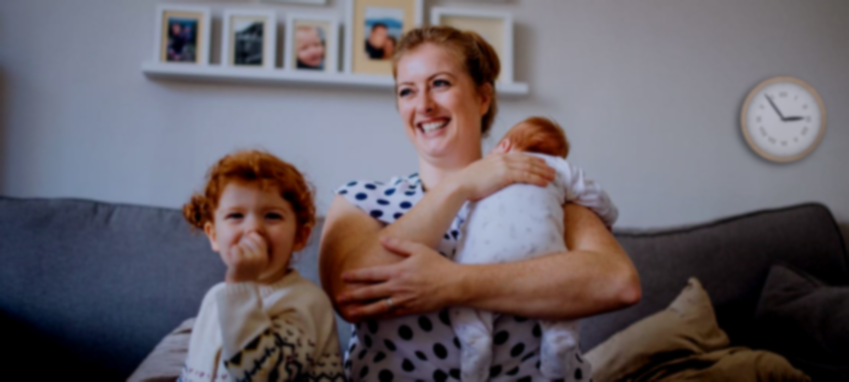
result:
{"hour": 2, "minute": 54}
